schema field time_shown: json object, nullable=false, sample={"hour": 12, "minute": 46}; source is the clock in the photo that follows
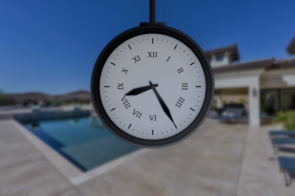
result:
{"hour": 8, "minute": 25}
